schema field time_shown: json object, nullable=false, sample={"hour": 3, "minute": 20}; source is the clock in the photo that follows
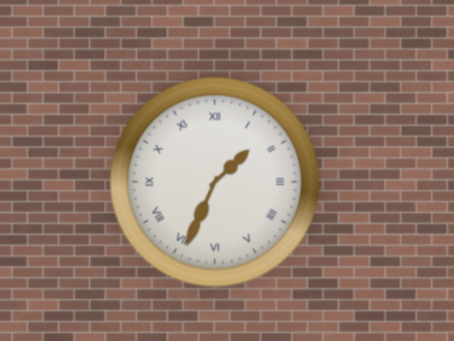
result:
{"hour": 1, "minute": 34}
